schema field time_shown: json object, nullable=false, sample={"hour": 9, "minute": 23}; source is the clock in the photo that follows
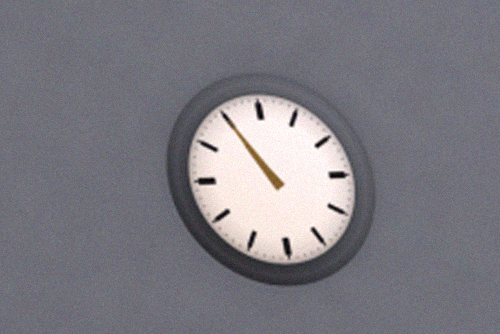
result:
{"hour": 10, "minute": 55}
